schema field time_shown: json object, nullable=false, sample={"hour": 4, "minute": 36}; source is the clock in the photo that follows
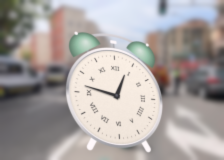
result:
{"hour": 12, "minute": 47}
